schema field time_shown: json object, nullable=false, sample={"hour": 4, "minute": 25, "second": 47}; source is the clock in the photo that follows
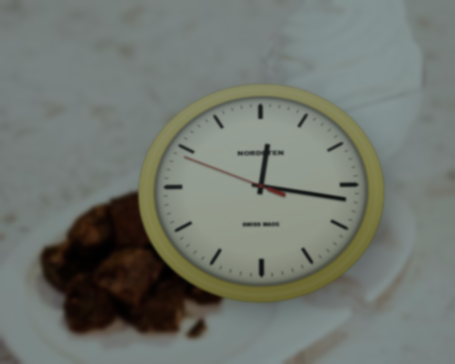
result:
{"hour": 12, "minute": 16, "second": 49}
